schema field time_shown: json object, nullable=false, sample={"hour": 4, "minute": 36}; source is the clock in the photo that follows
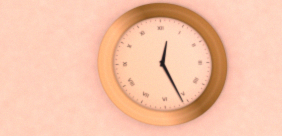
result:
{"hour": 12, "minute": 26}
